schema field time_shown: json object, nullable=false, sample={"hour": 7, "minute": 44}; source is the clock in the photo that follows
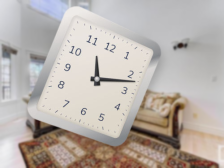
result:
{"hour": 11, "minute": 12}
